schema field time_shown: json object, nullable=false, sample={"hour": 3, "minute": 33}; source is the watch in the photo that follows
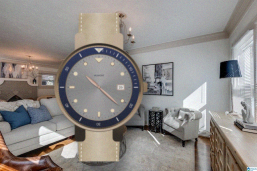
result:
{"hour": 10, "minute": 22}
